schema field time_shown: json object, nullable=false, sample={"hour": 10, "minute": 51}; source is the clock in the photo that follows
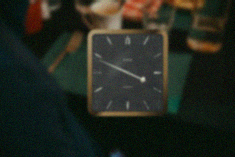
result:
{"hour": 3, "minute": 49}
